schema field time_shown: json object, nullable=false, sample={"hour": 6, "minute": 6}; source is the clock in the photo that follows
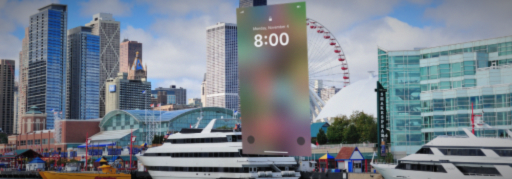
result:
{"hour": 8, "minute": 0}
